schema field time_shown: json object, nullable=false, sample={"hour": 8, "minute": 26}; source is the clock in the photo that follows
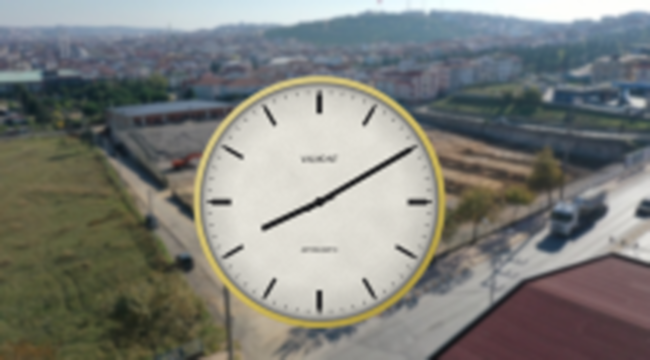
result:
{"hour": 8, "minute": 10}
